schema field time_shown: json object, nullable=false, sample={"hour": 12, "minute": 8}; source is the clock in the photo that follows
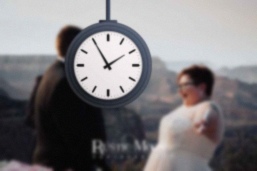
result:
{"hour": 1, "minute": 55}
